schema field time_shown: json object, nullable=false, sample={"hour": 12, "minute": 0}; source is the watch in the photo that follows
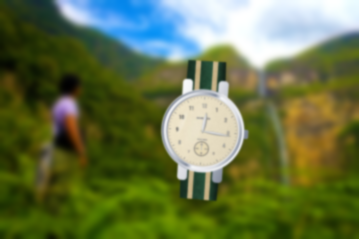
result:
{"hour": 12, "minute": 16}
